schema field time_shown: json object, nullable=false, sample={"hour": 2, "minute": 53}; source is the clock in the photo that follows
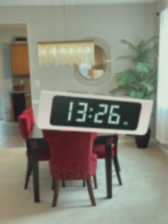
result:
{"hour": 13, "minute": 26}
